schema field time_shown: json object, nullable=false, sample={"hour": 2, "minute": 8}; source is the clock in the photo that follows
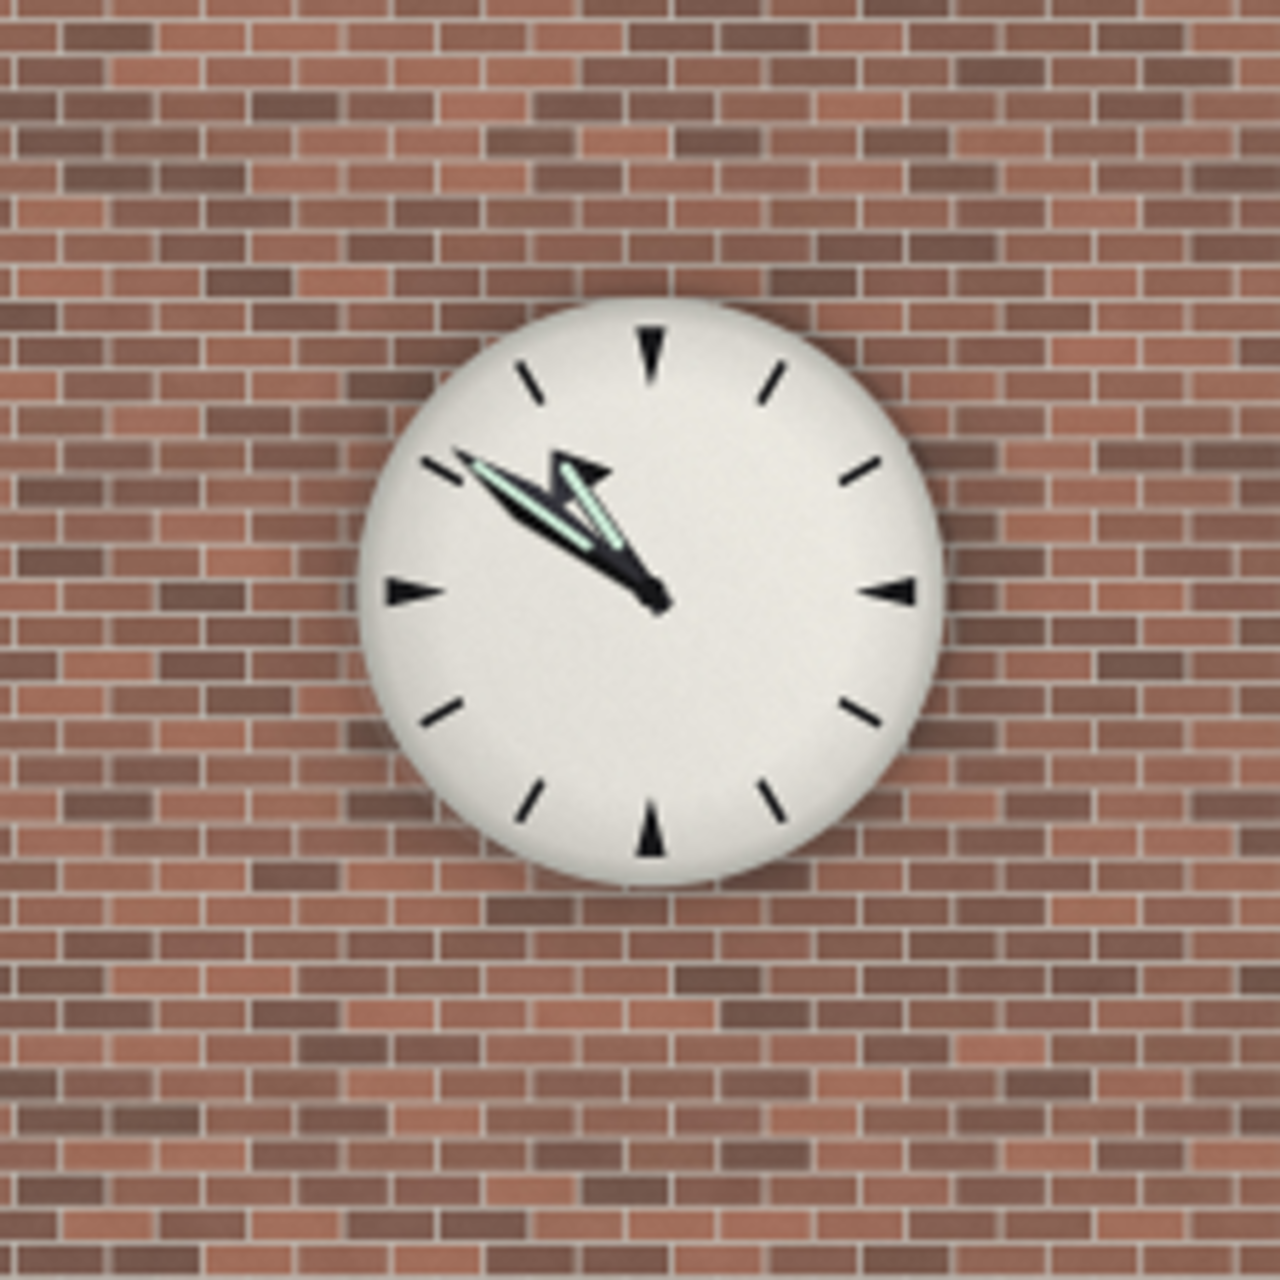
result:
{"hour": 10, "minute": 51}
